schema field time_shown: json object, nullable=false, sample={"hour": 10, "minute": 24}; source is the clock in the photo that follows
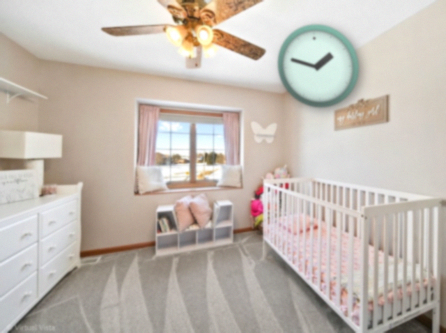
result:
{"hour": 1, "minute": 48}
